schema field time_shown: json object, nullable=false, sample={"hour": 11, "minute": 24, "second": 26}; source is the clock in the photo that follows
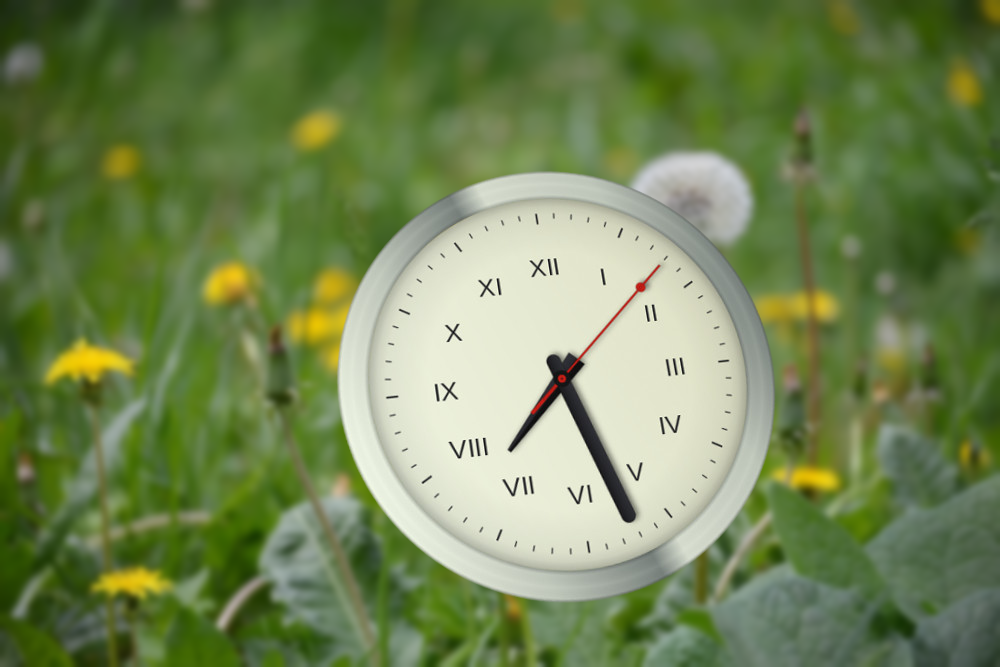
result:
{"hour": 7, "minute": 27, "second": 8}
